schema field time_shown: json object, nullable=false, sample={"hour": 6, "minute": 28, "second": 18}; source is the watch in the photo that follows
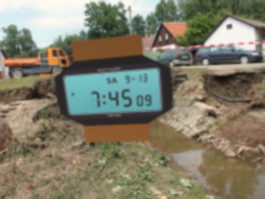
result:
{"hour": 7, "minute": 45, "second": 9}
